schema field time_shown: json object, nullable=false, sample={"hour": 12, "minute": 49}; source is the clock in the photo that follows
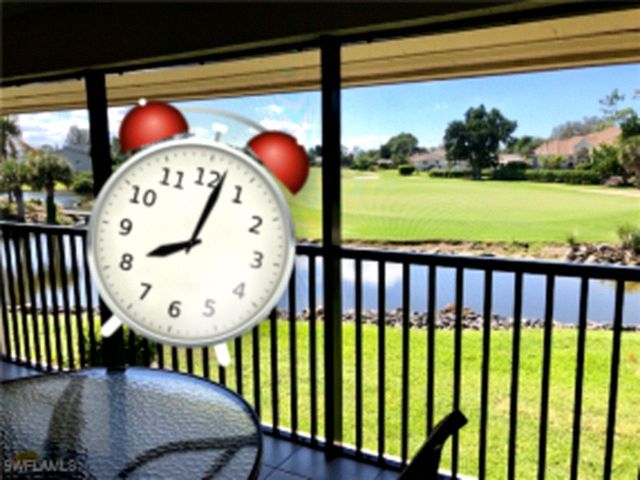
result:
{"hour": 8, "minute": 2}
